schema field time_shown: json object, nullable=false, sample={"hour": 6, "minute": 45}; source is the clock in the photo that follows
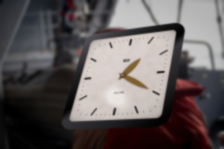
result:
{"hour": 1, "minute": 20}
